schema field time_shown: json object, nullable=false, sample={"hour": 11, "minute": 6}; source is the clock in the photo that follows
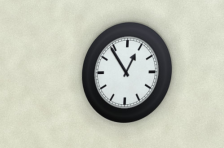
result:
{"hour": 12, "minute": 54}
